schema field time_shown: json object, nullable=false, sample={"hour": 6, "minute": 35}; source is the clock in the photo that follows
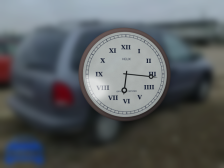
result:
{"hour": 6, "minute": 16}
